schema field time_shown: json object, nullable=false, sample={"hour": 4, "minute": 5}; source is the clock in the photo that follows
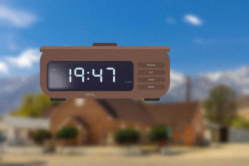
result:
{"hour": 19, "minute": 47}
